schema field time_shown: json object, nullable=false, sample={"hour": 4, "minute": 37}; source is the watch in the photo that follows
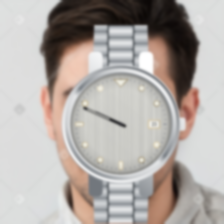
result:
{"hour": 9, "minute": 49}
